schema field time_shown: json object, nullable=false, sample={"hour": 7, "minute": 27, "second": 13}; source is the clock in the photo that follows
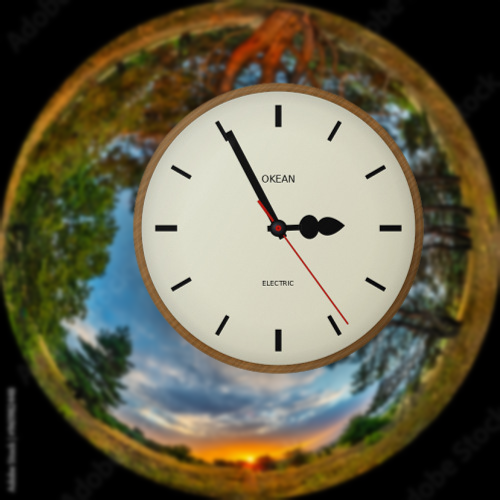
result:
{"hour": 2, "minute": 55, "second": 24}
